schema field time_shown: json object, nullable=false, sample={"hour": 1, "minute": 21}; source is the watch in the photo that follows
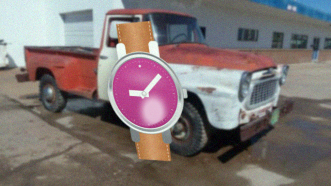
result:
{"hour": 9, "minute": 8}
